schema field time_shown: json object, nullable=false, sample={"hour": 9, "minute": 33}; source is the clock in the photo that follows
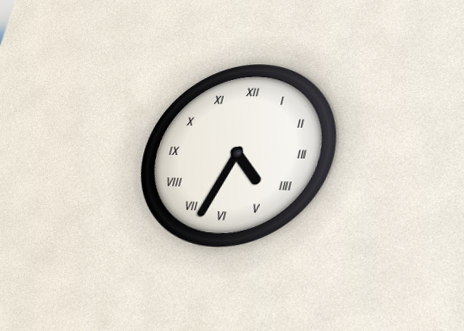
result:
{"hour": 4, "minute": 33}
